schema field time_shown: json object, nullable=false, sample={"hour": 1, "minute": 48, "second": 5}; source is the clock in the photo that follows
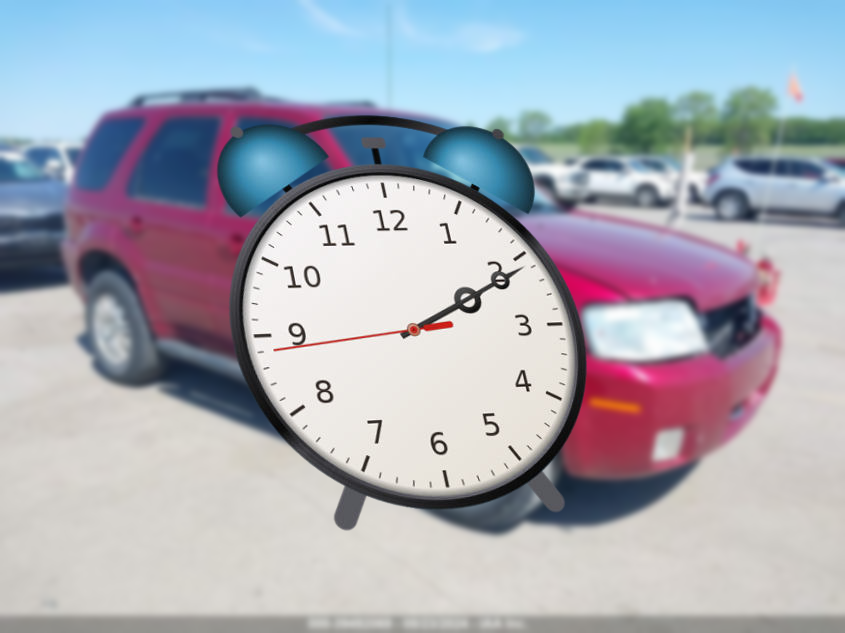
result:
{"hour": 2, "minute": 10, "second": 44}
